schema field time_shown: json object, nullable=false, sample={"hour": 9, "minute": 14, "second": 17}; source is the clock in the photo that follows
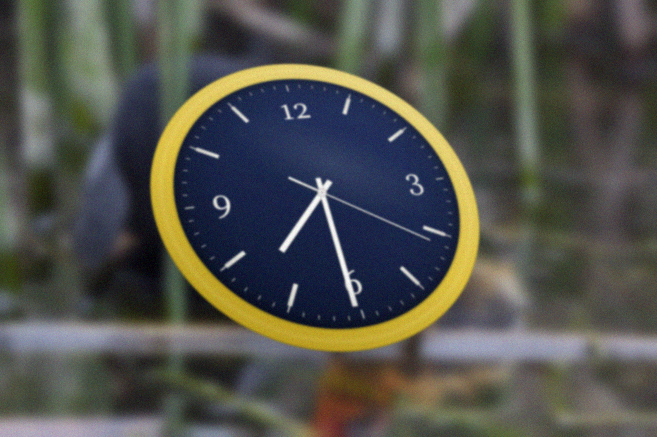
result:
{"hour": 7, "minute": 30, "second": 21}
